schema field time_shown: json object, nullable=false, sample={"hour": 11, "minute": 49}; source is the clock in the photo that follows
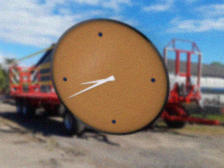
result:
{"hour": 8, "minute": 41}
